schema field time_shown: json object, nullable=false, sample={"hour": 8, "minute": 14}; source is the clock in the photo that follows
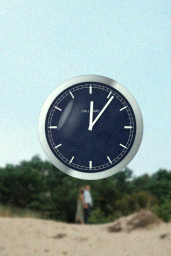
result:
{"hour": 12, "minute": 6}
